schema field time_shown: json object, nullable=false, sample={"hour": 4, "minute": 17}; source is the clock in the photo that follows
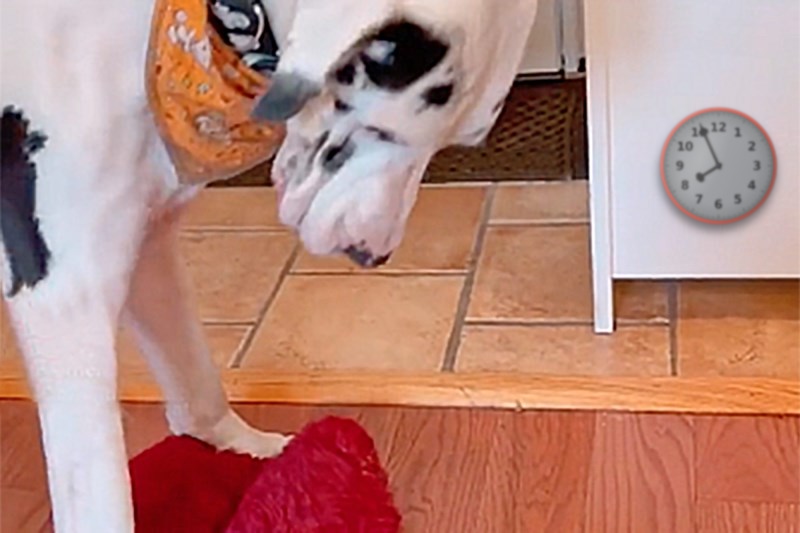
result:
{"hour": 7, "minute": 56}
